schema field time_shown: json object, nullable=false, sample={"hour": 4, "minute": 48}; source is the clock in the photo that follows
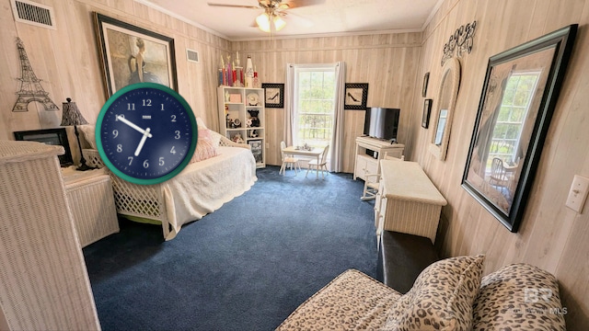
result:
{"hour": 6, "minute": 50}
